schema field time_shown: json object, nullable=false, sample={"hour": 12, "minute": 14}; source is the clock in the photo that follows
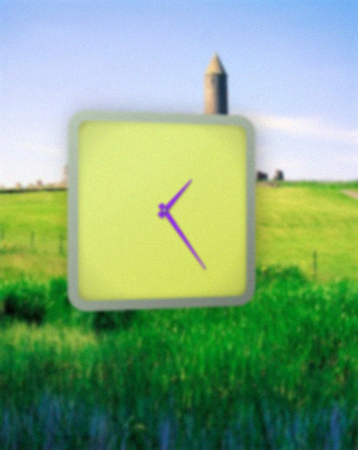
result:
{"hour": 1, "minute": 24}
